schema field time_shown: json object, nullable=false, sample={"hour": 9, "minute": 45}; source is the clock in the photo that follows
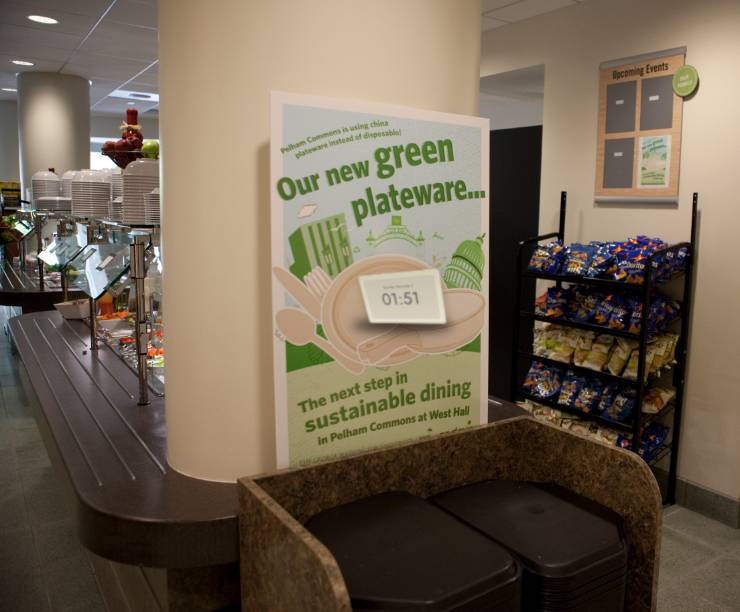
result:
{"hour": 1, "minute": 51}
